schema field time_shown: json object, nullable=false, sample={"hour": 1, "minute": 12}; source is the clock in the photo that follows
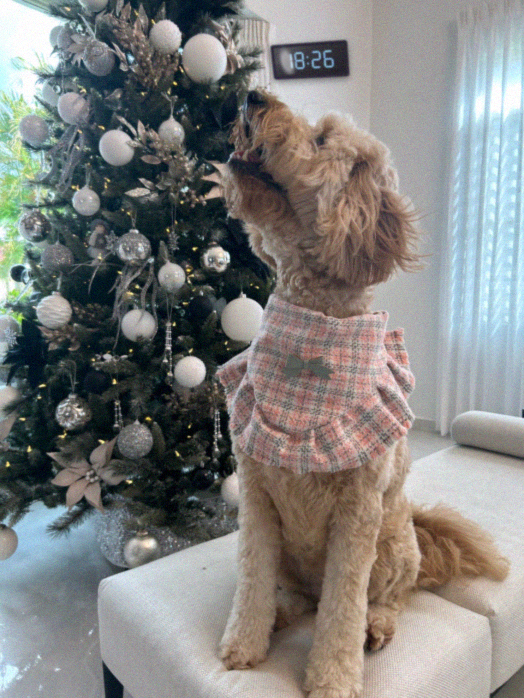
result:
{"hour": 18, "minute": 26}
